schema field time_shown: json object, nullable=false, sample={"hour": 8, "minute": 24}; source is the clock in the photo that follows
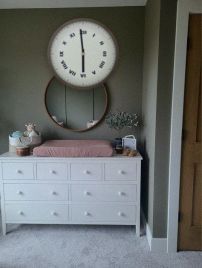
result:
{"hour": 5, "minute": 59}
